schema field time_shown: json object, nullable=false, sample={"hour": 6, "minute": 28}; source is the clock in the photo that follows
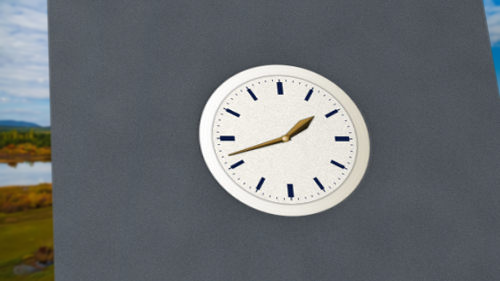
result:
{"hour": 1, "minute": 42}
